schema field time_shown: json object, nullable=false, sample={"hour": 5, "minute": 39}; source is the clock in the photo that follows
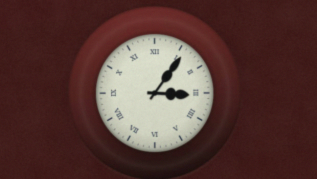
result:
{"hour": 3, "minute": 6}
